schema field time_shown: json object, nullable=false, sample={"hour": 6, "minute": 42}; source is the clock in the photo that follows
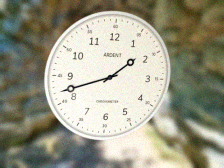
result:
{"hour": 1, "minute": 42}
